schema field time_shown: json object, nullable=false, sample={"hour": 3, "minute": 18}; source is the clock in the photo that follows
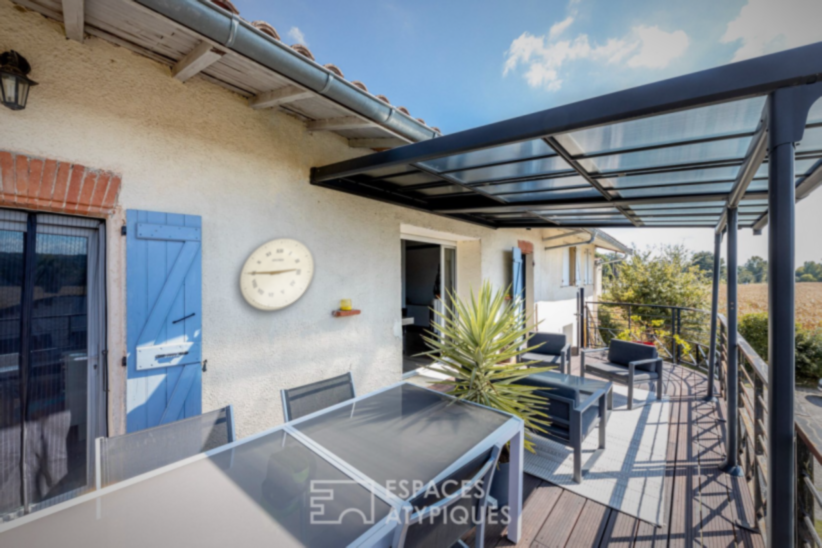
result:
{"hour": 2, "minute": 45}
